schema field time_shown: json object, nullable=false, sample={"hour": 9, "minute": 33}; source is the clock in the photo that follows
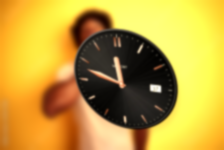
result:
{"hour": 11, "minute": 48}
